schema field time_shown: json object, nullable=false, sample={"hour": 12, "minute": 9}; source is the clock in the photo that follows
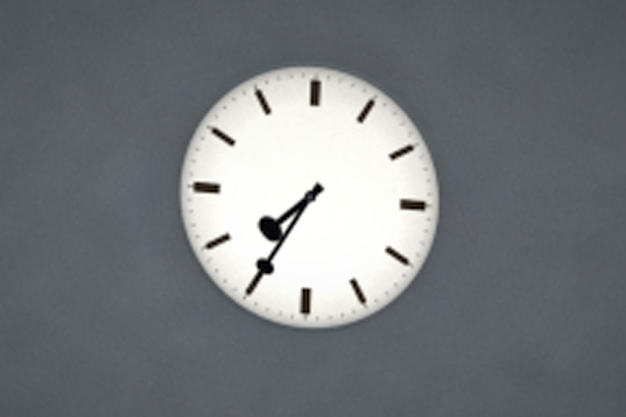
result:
{"hour": 7, "minute": 35}
